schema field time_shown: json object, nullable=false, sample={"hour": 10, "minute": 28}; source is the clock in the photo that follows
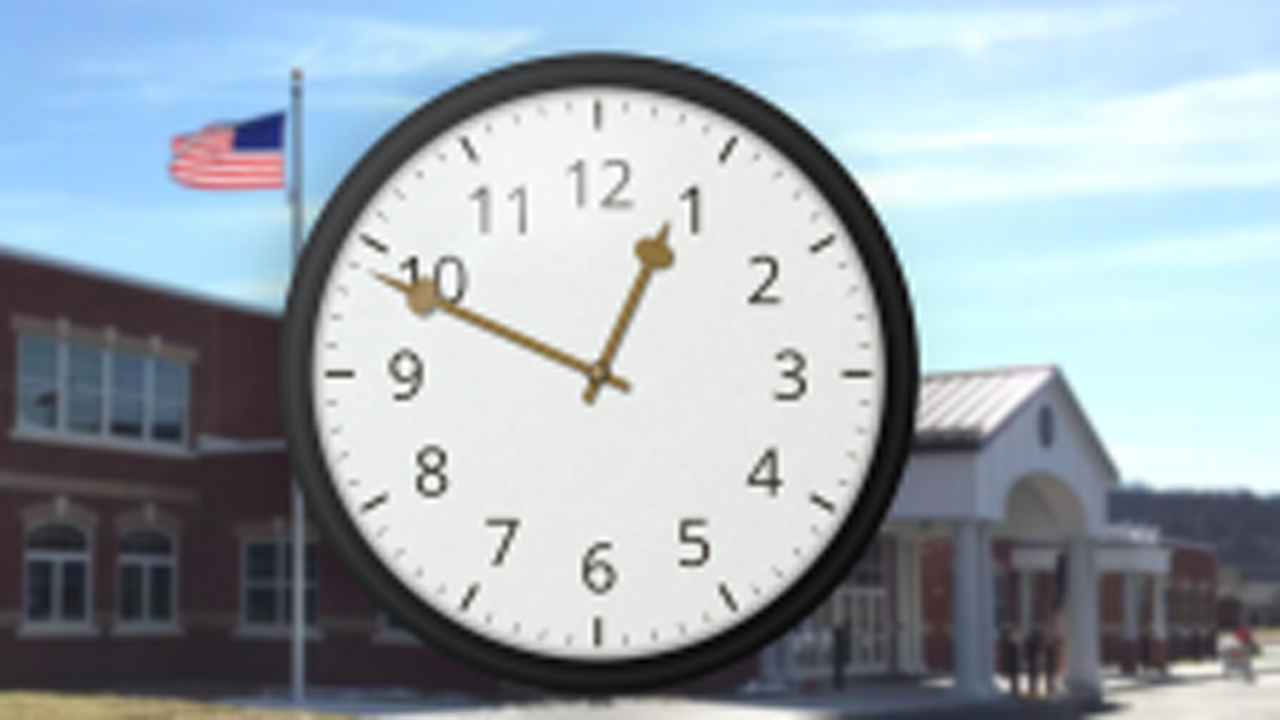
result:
{"hour": 12, "minute": 49}
